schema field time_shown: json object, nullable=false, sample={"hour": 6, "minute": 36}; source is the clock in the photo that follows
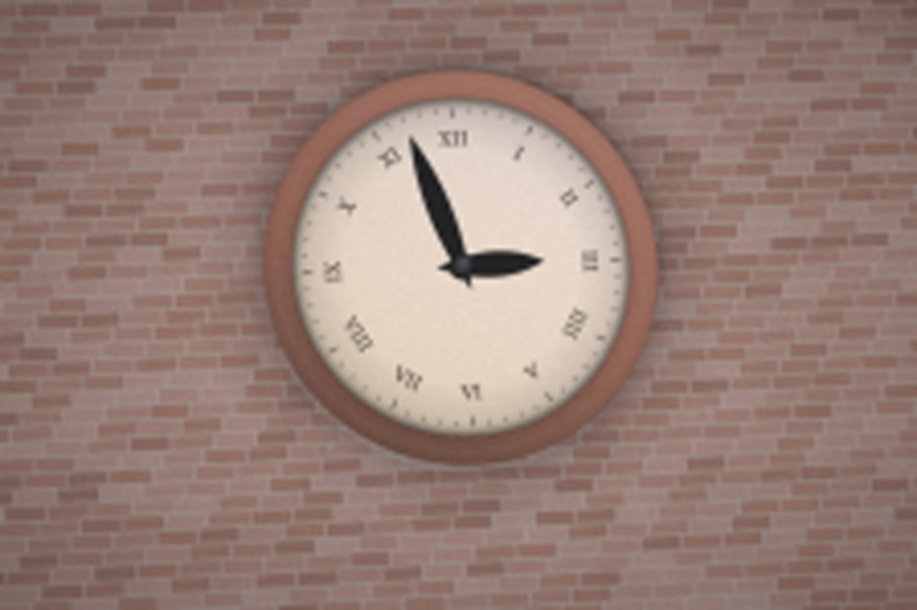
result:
{"hour": 2, "minute": 57}
